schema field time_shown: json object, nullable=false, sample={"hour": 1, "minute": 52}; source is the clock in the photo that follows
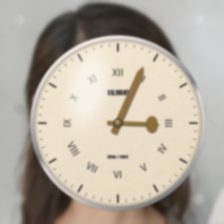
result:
{"hour": 3, "minute": 4}
